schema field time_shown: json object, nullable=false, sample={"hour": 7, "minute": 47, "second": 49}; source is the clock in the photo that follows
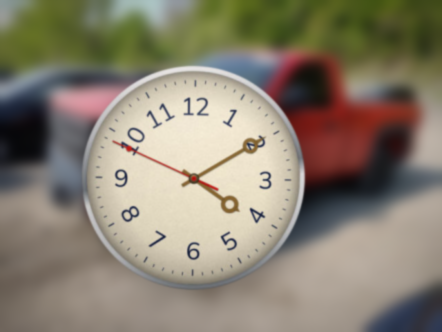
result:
{"hour": 4, "minute": 9, "second": 49}
